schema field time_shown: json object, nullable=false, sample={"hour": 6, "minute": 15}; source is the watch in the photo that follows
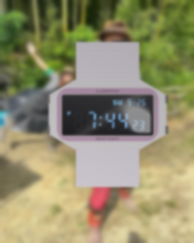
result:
{"hour": 7, "minute": 44}
